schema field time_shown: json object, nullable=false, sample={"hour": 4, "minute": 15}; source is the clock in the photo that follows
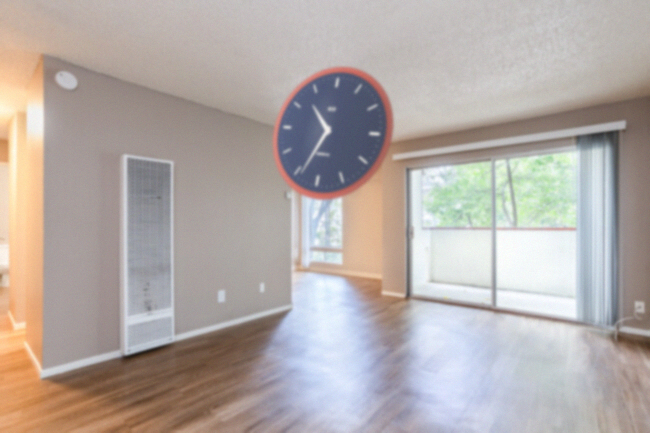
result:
{"hour": 10, "minute": 34}
